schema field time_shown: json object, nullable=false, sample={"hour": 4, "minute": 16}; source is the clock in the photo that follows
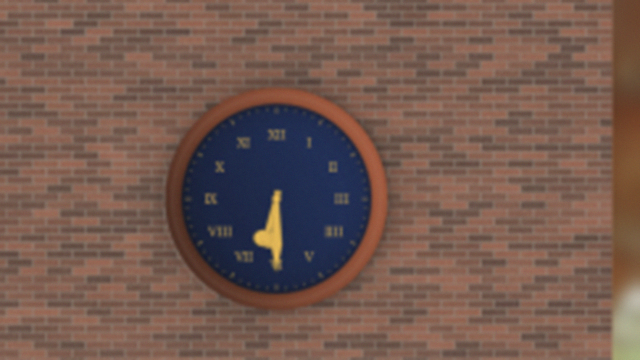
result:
{"hour": 6, "minute": 30}
